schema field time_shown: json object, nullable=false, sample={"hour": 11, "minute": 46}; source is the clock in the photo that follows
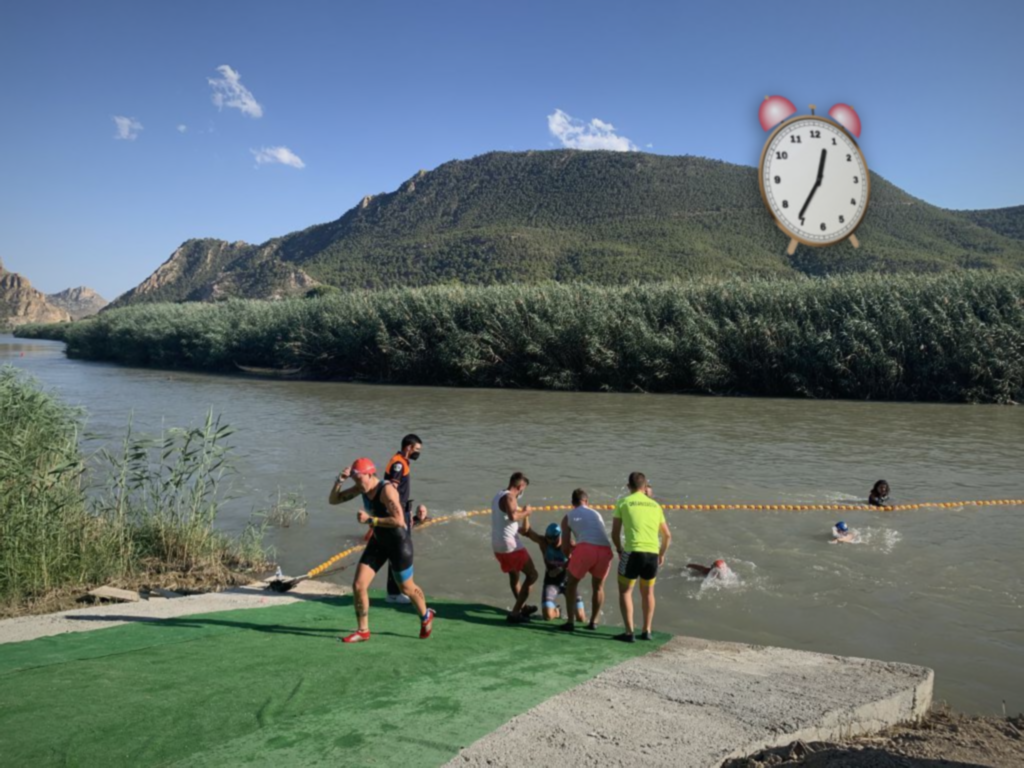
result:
{"hour": 12, "minute": 36}
